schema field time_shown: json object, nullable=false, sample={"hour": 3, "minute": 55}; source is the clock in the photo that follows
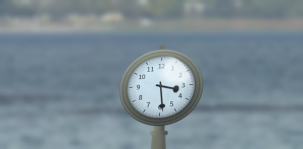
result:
{"hour": 3, "minute": 29}
